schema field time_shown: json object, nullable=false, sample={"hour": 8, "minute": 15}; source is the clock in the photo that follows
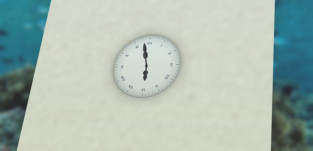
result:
{"hour": 5, "minute": 58}
